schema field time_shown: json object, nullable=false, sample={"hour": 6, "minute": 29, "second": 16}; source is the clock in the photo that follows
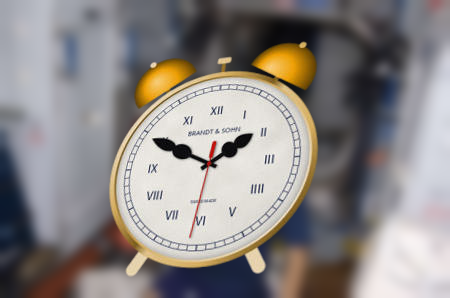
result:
{"hour": 1, "minute": 49, "second": 31}
